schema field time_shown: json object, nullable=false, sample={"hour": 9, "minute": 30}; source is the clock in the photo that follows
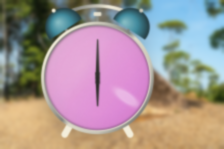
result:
{"hour": 6, "minute": 0}
